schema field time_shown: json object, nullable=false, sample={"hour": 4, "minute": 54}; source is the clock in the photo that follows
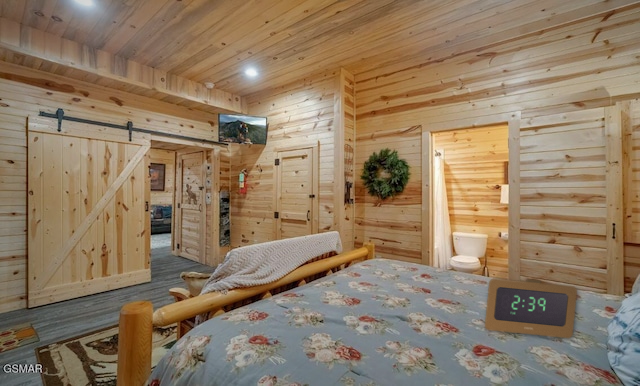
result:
{"hour": 2, "minute": 39}
